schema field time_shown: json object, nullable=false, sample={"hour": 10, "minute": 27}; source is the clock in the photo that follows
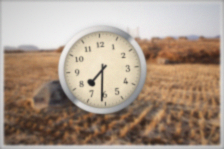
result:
{"hour": 7, "minute": 31}
